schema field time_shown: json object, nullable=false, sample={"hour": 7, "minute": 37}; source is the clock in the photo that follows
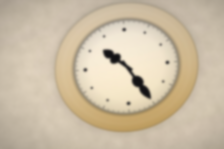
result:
{"hour": 10, "minute": 25}
